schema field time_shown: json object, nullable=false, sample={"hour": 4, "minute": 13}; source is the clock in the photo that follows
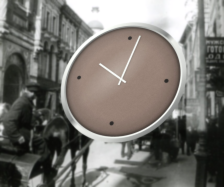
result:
{"hour": 10, "minute": 2}
